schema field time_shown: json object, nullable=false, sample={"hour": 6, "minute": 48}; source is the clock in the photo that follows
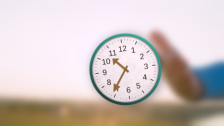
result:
{"hour": 10, "minute": 36}
